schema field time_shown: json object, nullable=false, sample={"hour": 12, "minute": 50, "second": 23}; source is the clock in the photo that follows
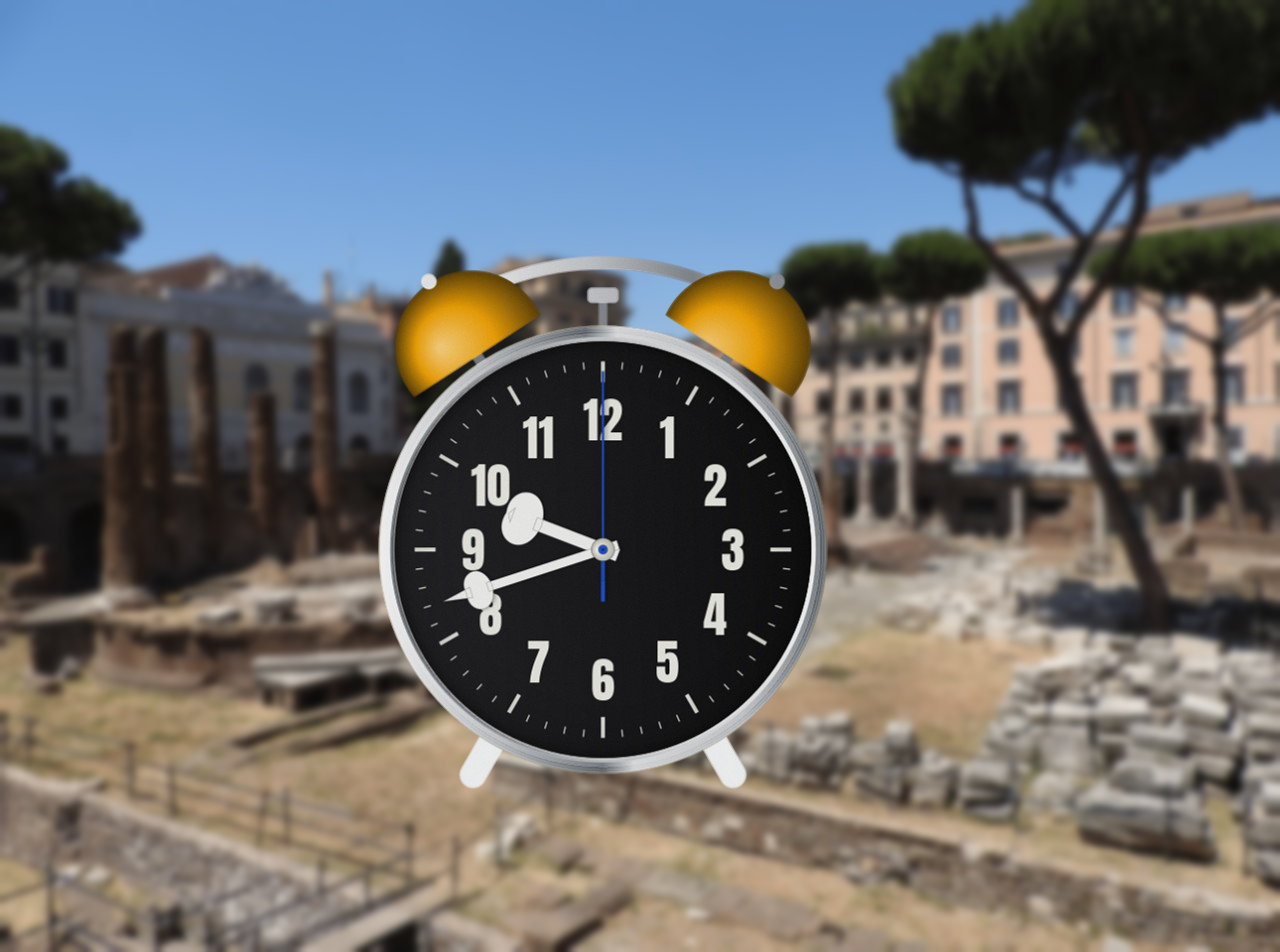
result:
{"hour": 9, "minute": 42, "second": 0}
